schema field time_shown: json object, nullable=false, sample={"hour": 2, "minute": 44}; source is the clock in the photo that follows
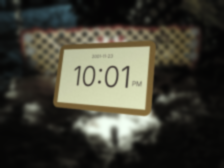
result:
{"hour": 10, "minute": 1}
